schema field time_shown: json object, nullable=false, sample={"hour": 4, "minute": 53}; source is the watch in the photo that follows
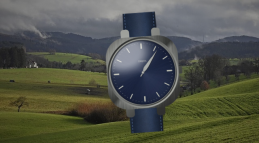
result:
{"hour": 1, "minute": 6}
